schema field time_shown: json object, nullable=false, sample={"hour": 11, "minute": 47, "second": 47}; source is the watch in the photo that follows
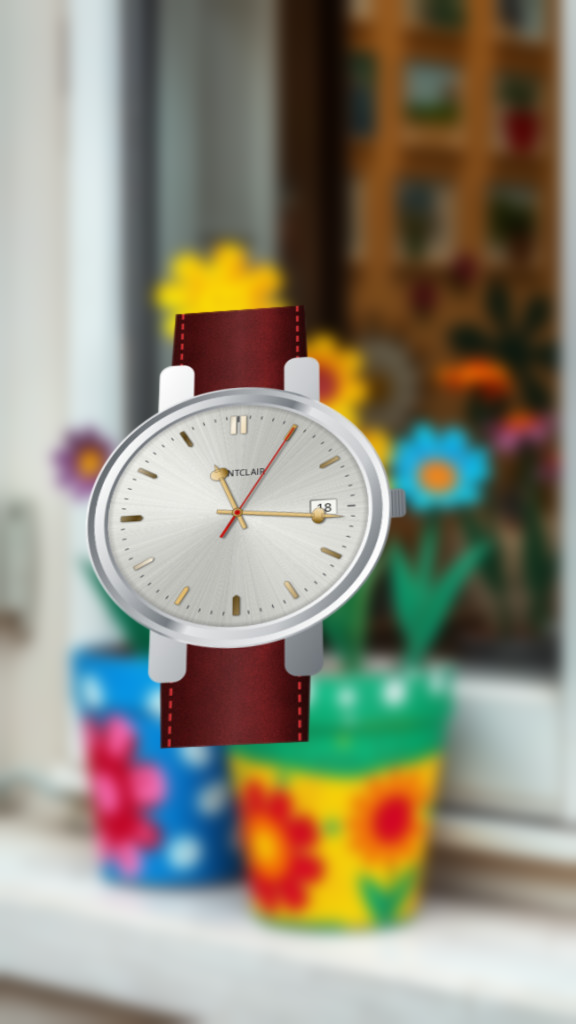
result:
{"hour": 11, "minute": 16, "second": 5}
